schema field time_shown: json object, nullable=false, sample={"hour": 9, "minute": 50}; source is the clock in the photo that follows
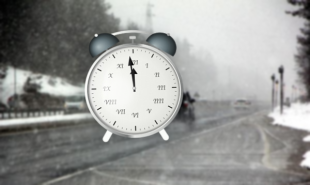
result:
{"hour": 11, "minute": 59}
